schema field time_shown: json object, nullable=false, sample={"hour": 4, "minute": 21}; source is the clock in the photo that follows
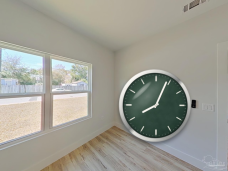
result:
{"hour": 8, "minute": 4}
